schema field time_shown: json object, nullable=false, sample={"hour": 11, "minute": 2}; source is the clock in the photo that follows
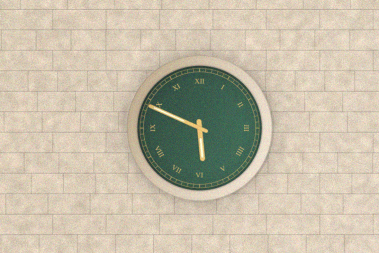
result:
{"hour": 5, "minute": 49}
